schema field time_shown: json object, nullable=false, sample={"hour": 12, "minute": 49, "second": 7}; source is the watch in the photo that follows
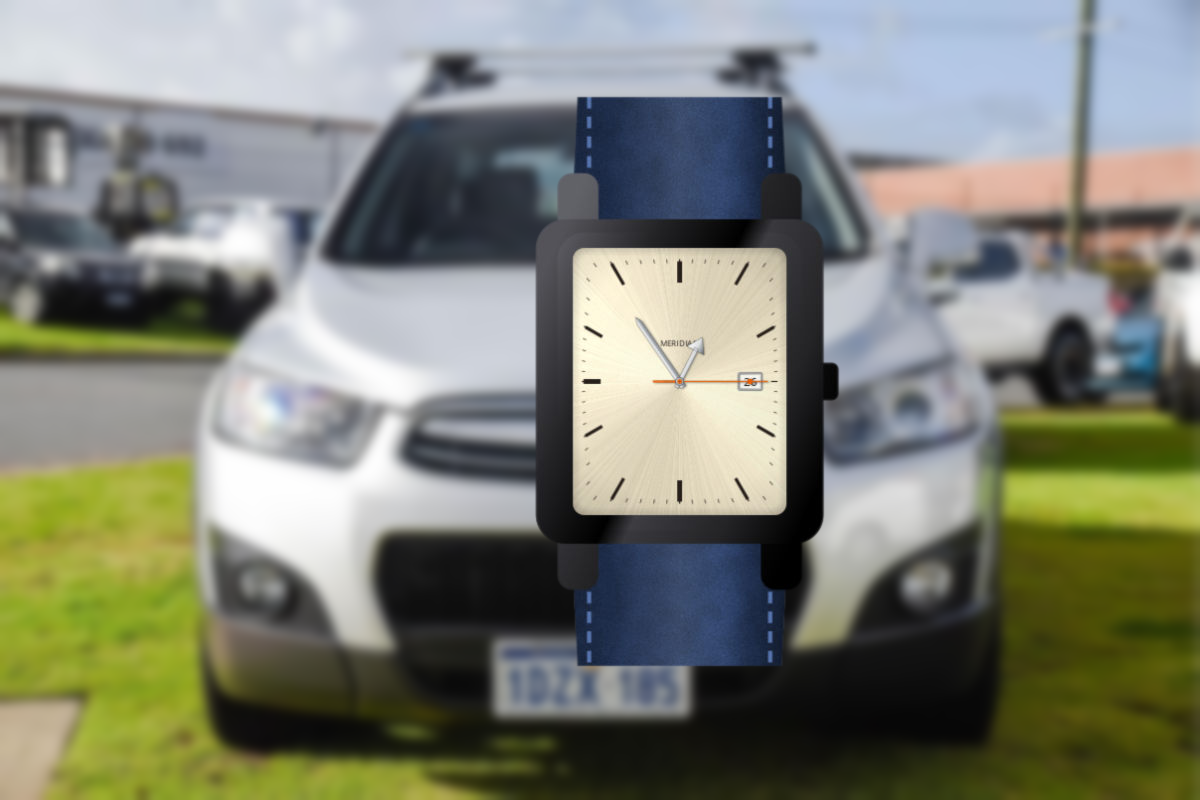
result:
{"hour": 12, "minute": 54, "second": 15}
